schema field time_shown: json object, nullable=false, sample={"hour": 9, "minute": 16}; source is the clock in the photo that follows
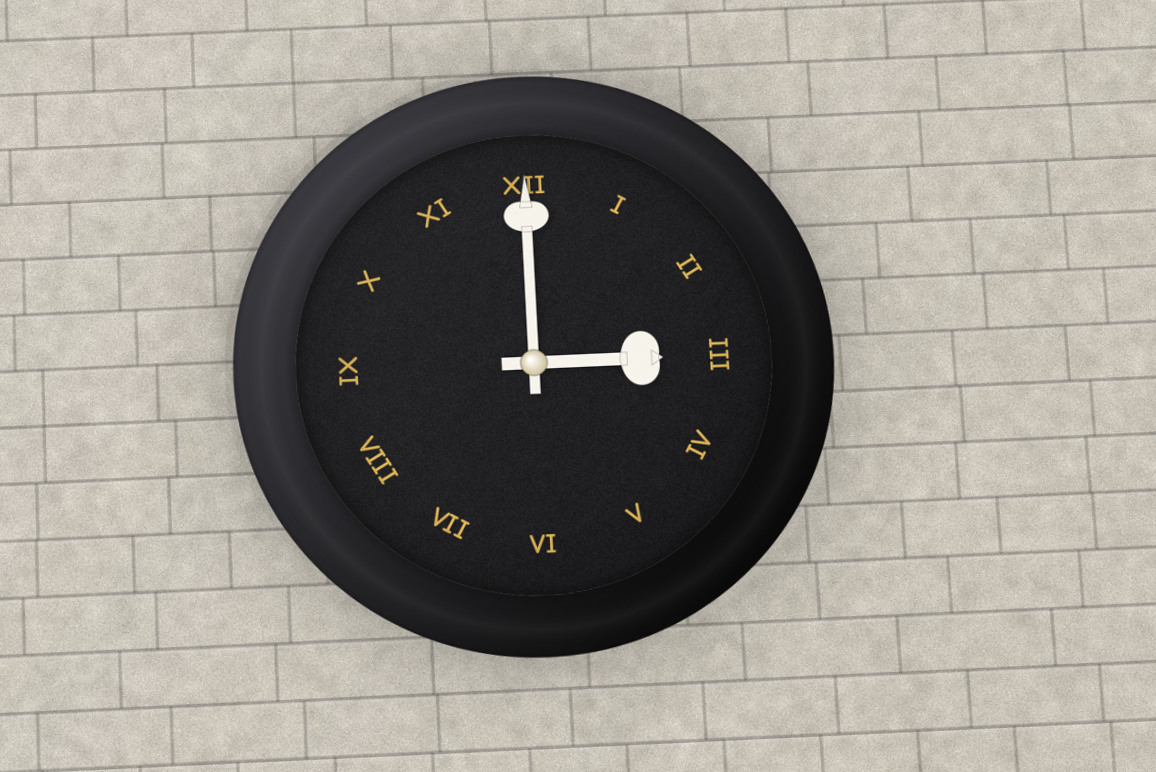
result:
{"hour": 3, "minute": 0}
